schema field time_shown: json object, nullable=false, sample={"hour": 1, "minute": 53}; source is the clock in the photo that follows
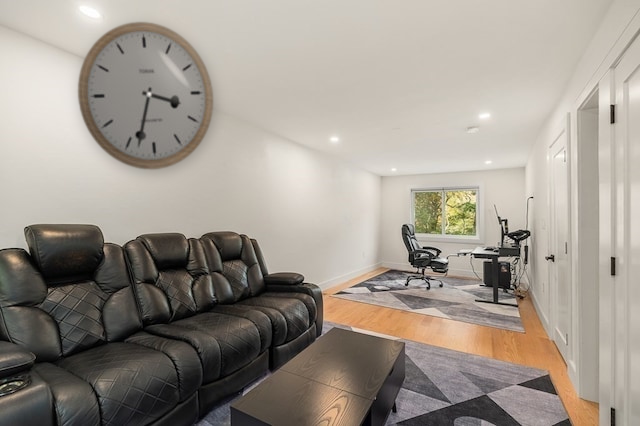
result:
{"hour": 3, "minute": 33}
